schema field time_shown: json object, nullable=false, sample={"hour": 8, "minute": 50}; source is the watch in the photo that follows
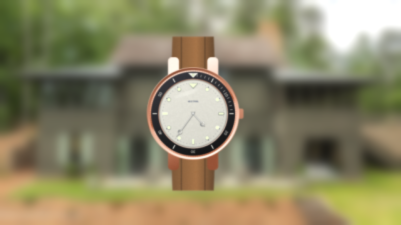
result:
{"hour": 4, "minute": 36}
